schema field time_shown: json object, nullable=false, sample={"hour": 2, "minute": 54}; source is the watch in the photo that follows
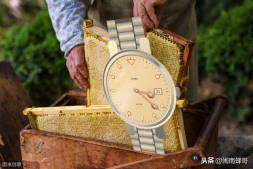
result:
{"hour": 3, "minute": 22}
